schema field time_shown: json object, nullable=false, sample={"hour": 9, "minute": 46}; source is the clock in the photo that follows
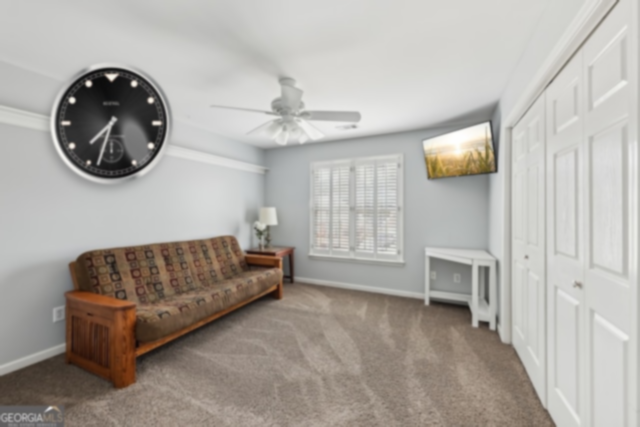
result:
{"hour": 7, "minute": 33}
